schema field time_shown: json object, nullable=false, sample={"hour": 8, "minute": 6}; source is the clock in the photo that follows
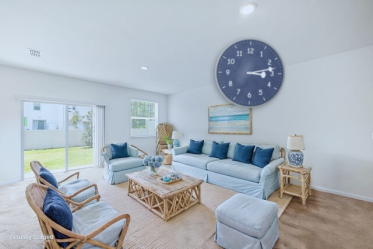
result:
{"hour": 3, "minute": 13}
